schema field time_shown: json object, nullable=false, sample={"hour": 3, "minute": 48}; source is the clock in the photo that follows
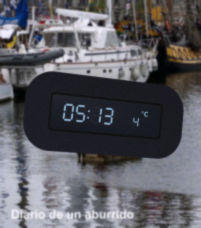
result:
{"hour": 5, "minute": 13}
